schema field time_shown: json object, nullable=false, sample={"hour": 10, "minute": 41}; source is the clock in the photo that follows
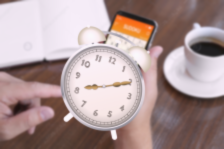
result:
{"hour": 8, "minute": 10}
